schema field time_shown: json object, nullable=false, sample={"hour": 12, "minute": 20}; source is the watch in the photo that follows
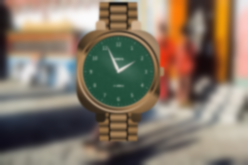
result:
{"hour": 1, "minute": 56}
